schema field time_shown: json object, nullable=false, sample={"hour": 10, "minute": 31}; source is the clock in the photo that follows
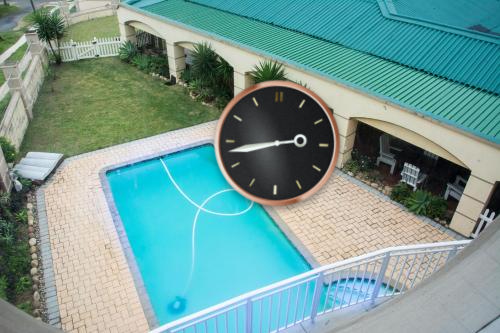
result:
{"hour": 2, "minute": 43}
